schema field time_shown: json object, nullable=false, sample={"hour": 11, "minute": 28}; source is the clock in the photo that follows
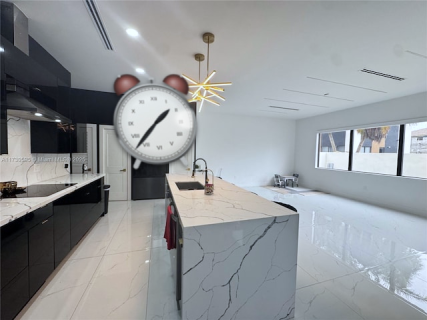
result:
{"hour": 1, "minute": 37}
